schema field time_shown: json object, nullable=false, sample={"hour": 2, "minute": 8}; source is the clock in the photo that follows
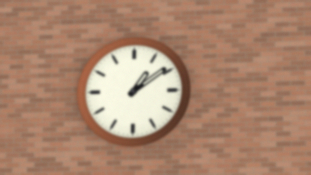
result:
{"hour": 1, "minute": 9}
